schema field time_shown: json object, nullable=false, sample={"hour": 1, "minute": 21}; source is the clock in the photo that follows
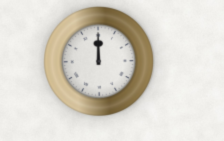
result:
{"hour": 12, "minute": 0}
